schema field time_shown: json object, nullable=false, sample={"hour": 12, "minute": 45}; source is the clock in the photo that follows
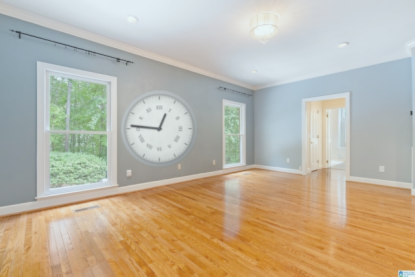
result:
{"hour": 12, "minute": 46}
